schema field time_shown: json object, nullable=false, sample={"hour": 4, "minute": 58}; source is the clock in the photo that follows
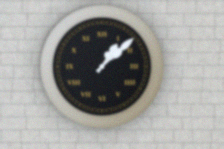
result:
{"hour": 1, "minute": 8}
